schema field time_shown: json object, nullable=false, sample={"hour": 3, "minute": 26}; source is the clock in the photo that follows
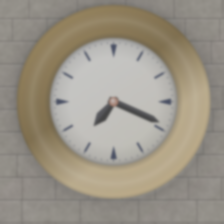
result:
{"hour": 7, "minute": 19}
